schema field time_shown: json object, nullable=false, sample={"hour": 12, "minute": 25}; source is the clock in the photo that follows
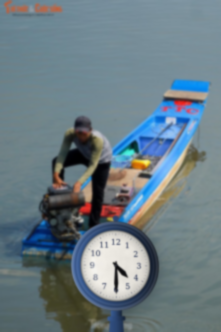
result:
{"hour": 4, "minute": 30}
